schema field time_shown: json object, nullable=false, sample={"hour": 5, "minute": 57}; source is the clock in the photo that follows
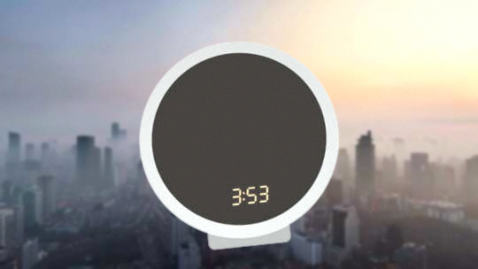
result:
{"hour": 3, "minute": 53}
